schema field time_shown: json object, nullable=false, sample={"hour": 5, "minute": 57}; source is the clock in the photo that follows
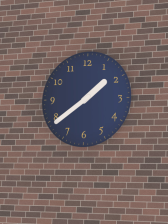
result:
{"hour": 1, "minute": 39}
